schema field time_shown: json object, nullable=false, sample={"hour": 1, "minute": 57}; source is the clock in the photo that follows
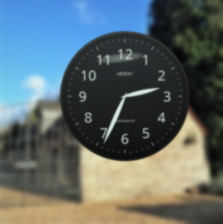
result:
{"hour": 2, "minute": 34}
